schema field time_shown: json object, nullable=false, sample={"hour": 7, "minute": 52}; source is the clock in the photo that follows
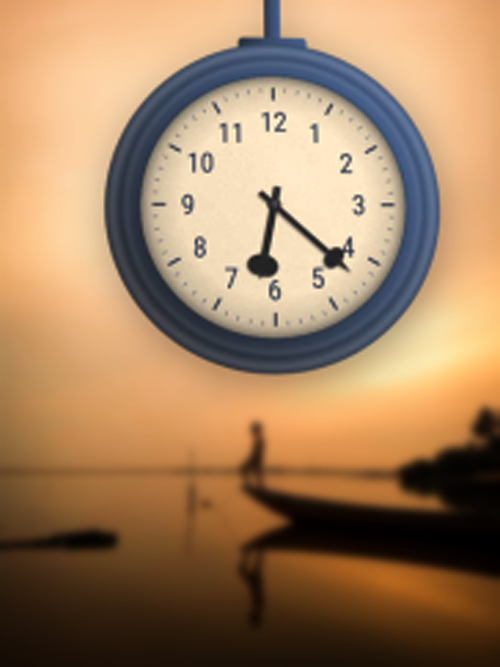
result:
{"hour": 6, "minute": 22}
